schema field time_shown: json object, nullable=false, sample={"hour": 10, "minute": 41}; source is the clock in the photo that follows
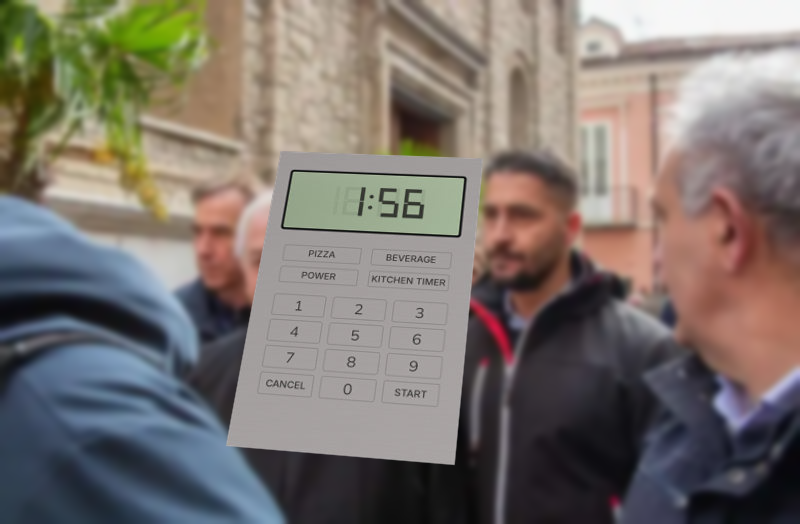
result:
{"hour": 1, "minute": 56}
